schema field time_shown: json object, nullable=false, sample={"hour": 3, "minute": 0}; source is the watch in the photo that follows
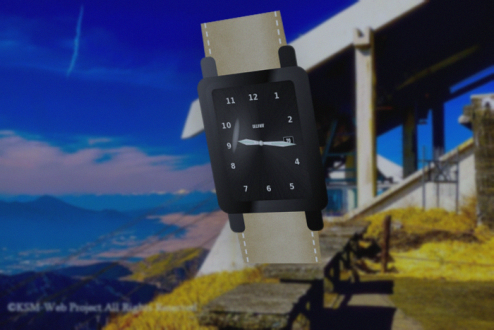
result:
{"hour": 9, "minute": 16}
